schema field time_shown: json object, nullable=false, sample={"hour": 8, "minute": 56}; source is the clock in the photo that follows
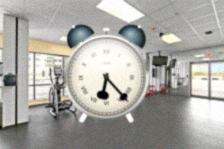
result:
{"hour": 6, "minute": 23}
